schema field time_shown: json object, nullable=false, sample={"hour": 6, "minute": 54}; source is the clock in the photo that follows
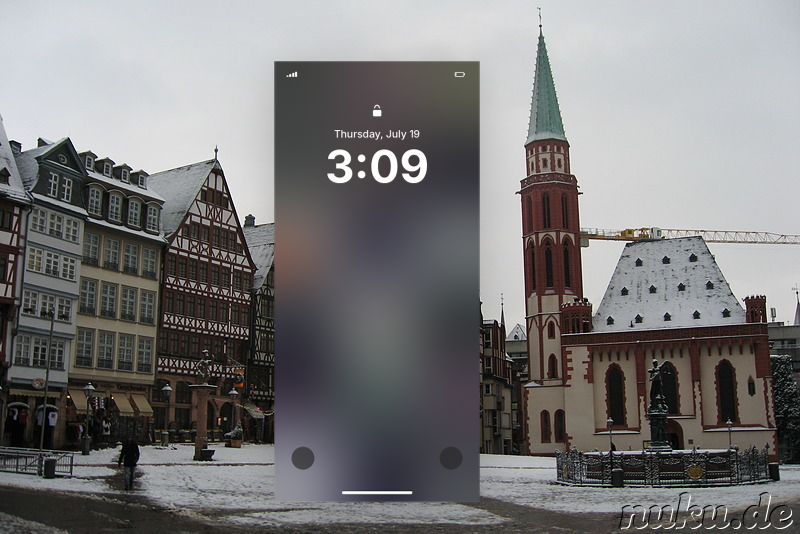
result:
{"hour": 3, "minute": 9}
